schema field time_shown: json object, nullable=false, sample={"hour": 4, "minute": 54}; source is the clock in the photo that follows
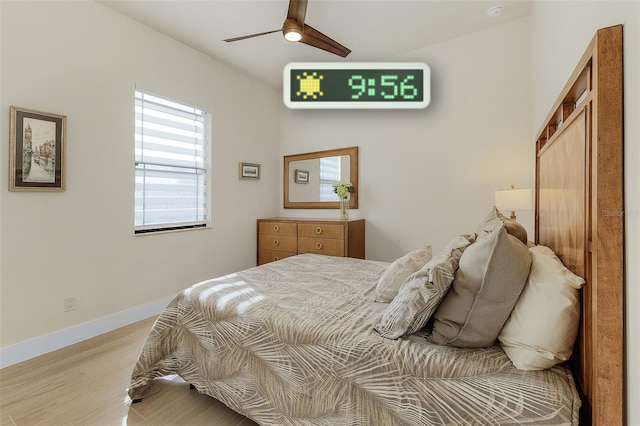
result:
{"hour": 9, "minute": 56}
